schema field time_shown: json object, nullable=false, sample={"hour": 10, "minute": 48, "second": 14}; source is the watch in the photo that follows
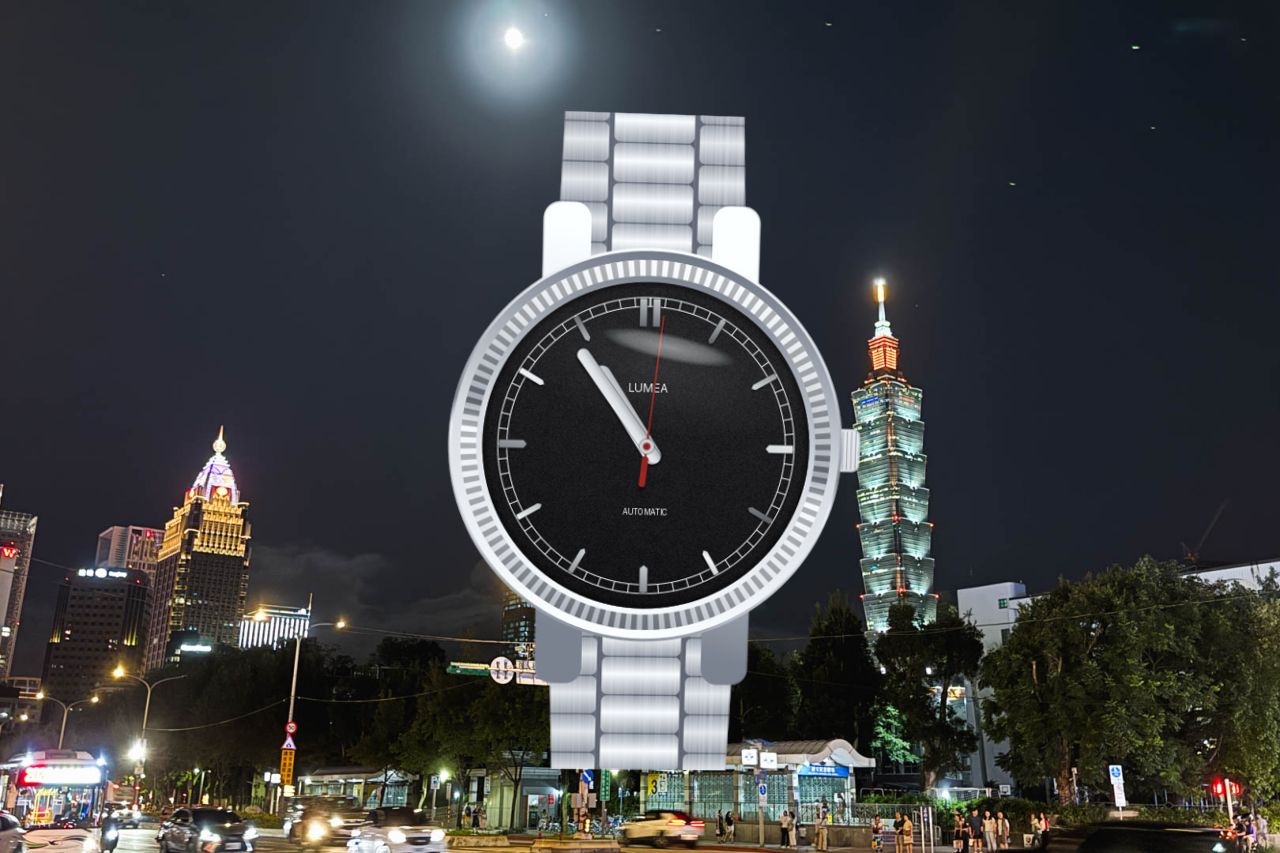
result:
{"hour": 10, "minute": 54, "second": 1}
